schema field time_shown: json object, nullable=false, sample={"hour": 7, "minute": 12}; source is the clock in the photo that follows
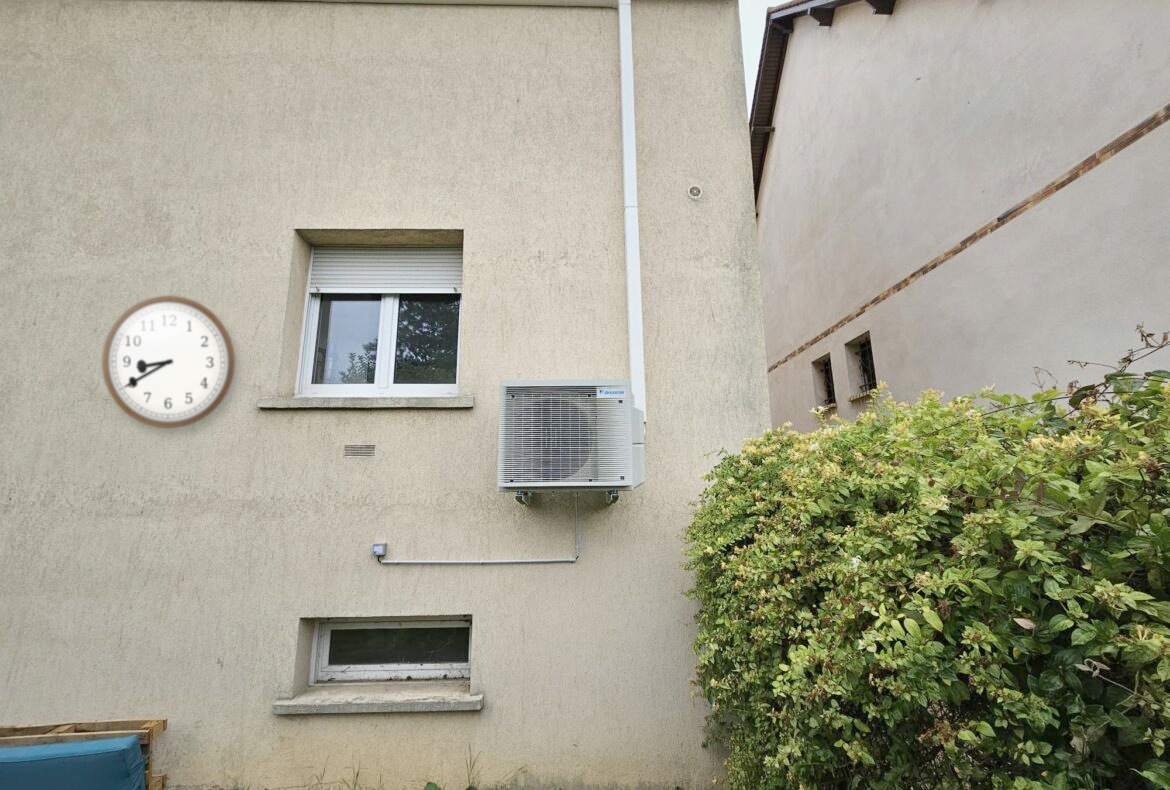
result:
{"hour": 8, "minute": 40}
